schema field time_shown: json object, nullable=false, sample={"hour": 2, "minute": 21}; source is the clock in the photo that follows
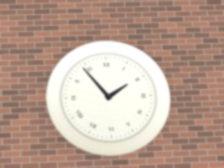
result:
{"hour": 1, "minute": 54}
